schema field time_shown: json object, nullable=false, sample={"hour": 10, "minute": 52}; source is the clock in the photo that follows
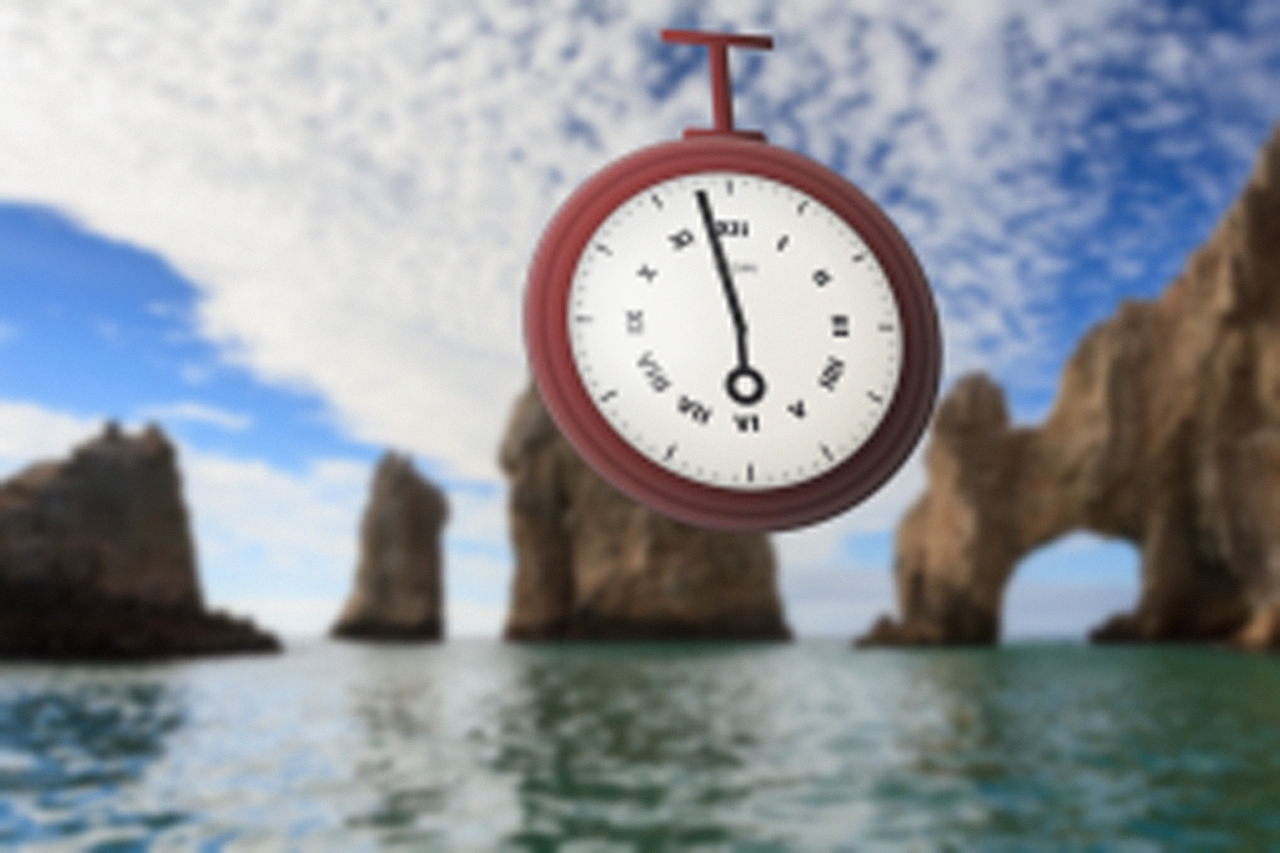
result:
{"hour": 5, "minute": 58}
